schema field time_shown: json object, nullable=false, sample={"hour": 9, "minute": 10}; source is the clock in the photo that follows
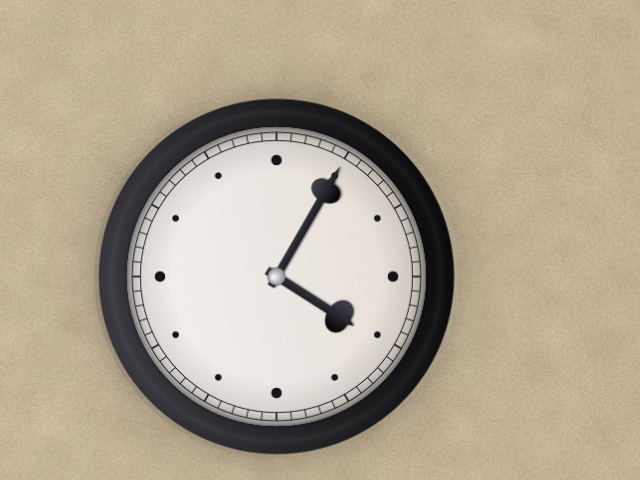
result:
{"hour": 4, "minute": 5}
